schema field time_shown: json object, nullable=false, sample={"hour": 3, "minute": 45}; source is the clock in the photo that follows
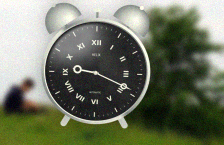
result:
{"hour": 9, "minute": 19}
